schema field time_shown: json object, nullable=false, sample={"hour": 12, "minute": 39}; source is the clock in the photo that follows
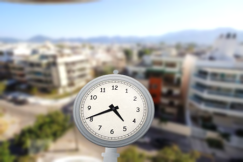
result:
{"hour": 4, "minute": 41}
